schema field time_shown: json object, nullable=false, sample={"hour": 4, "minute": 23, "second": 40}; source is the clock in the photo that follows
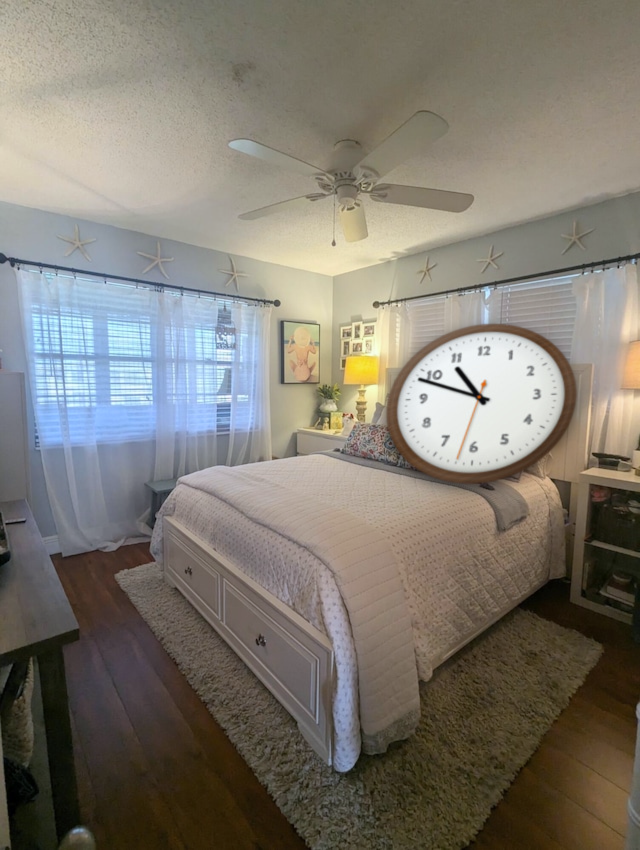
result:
{"hour": 10, "minute": 48, "second": 32}
